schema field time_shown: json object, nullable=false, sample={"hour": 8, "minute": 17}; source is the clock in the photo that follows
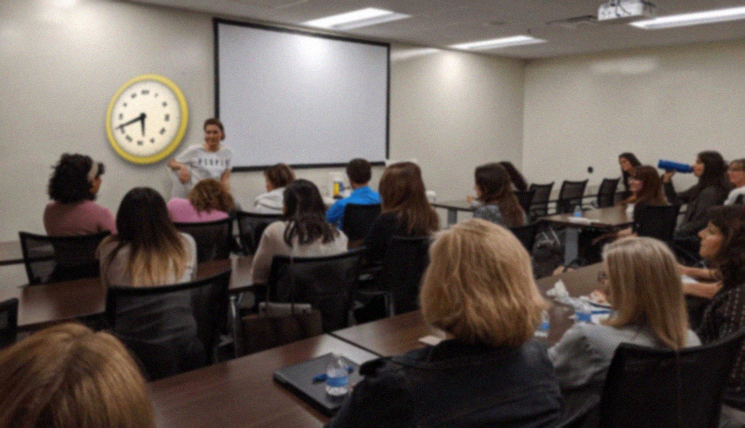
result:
{"hour": 5, "minute": 41}
